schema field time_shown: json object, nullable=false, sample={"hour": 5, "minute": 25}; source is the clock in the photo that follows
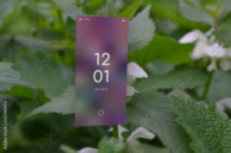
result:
{"hour": 12, "minute": 1}
